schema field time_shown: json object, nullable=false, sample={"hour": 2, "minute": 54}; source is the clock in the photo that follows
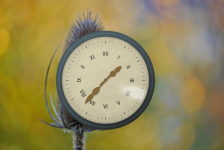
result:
{"hour": 1, "minute": 37}
